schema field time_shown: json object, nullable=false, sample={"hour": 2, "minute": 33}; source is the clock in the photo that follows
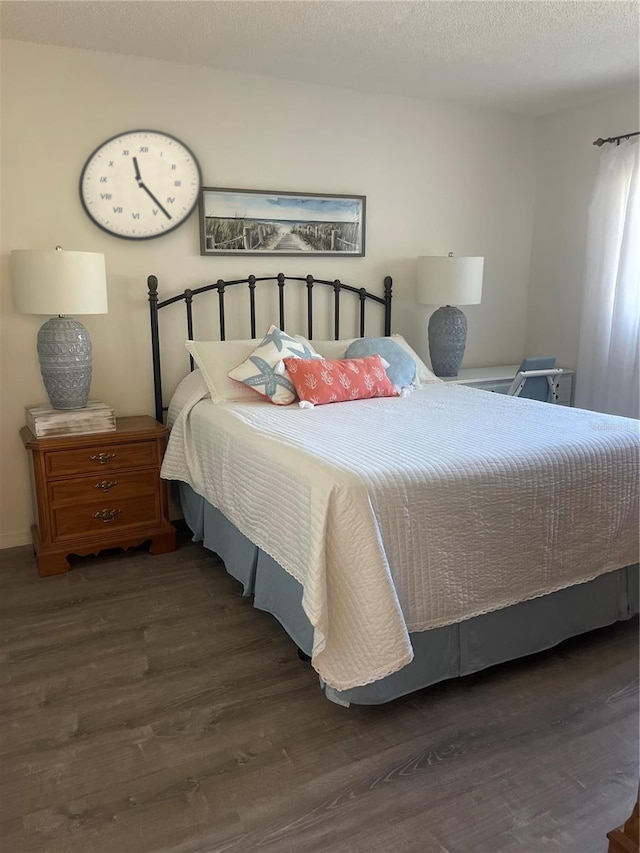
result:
{"hour": 11, "minute": 23}
